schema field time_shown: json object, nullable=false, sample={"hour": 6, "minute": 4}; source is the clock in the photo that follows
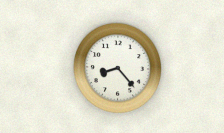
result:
{"hour": 8, "minute": 23}
